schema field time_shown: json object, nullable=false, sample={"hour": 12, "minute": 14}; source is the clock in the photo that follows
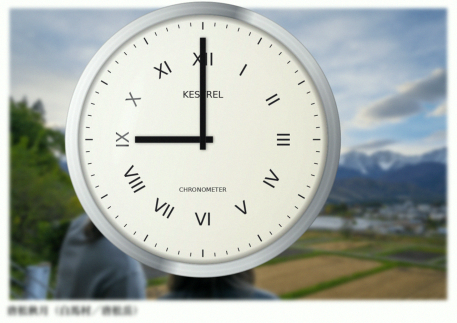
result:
{"hour": 9, "minute": 0}
